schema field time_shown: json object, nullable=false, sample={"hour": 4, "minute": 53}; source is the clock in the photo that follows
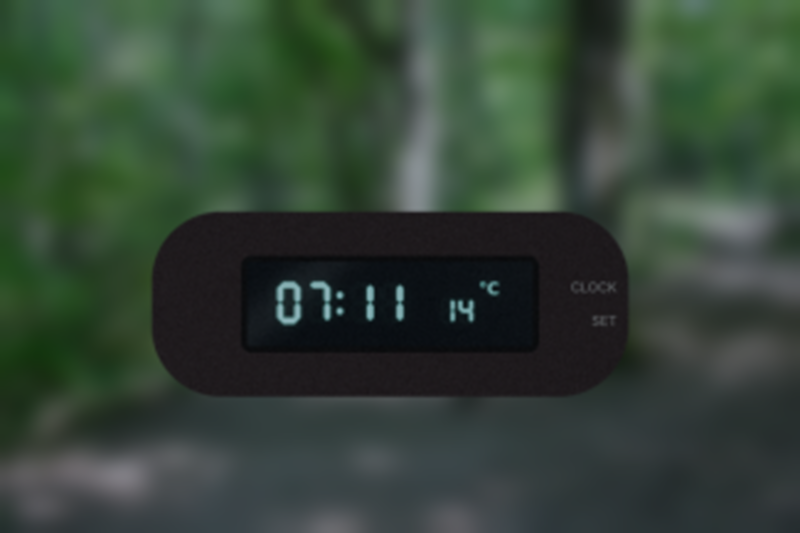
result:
{"hour": 7, "minute": 11}
